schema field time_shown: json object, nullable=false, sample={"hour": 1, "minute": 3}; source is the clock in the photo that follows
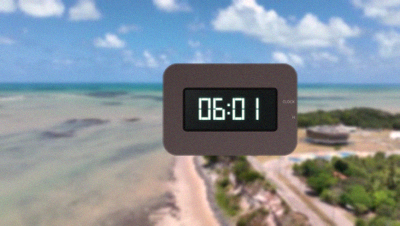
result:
{"hour": 6, "minute": 1}
